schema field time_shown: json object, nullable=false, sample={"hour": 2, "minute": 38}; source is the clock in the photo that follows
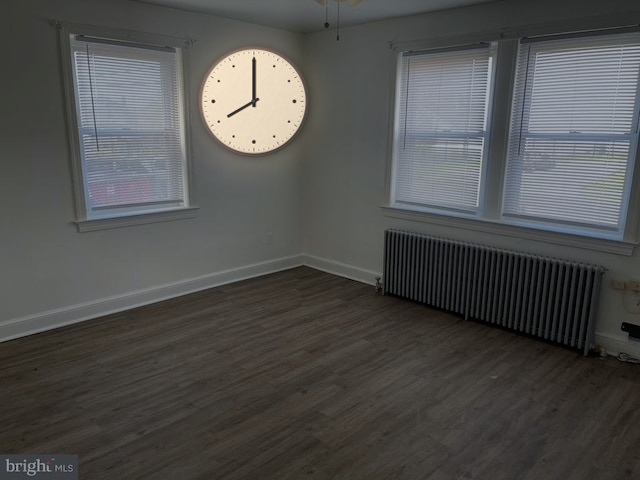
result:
{"hour": 8, "minute": 0}
